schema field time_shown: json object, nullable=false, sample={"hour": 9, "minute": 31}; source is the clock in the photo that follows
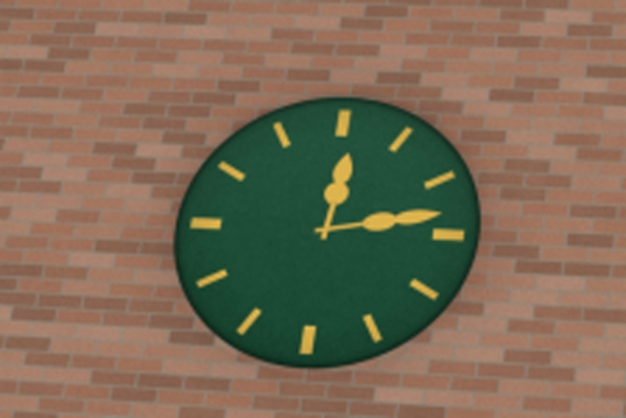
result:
{"hour": 12, "minute": 13}
